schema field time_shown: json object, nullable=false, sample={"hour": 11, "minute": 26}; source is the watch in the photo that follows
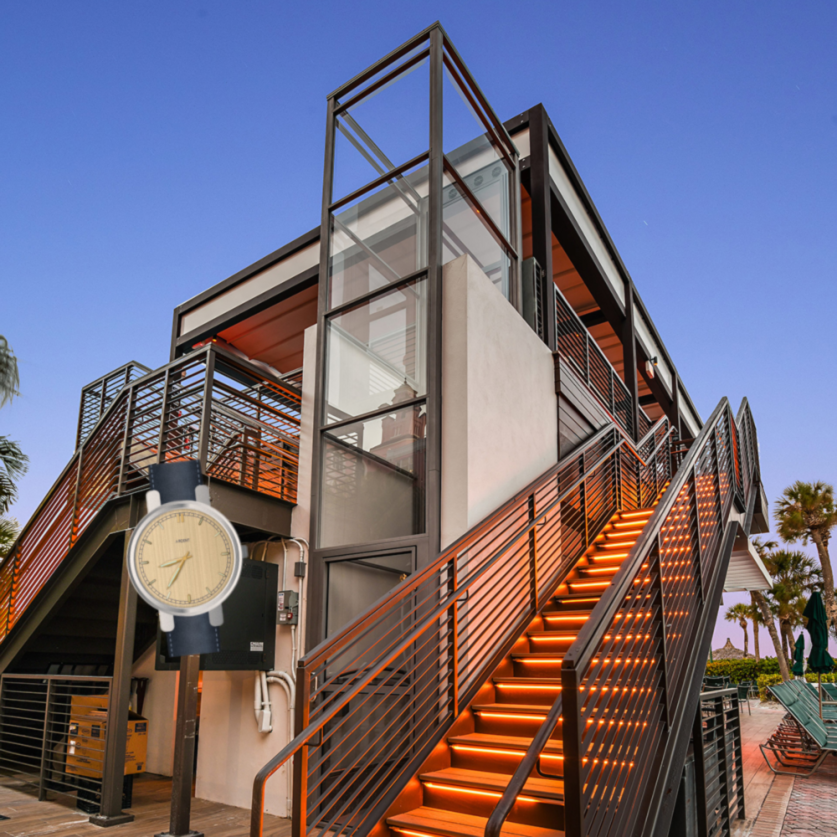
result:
{"hour": 8, "minute": 36}
